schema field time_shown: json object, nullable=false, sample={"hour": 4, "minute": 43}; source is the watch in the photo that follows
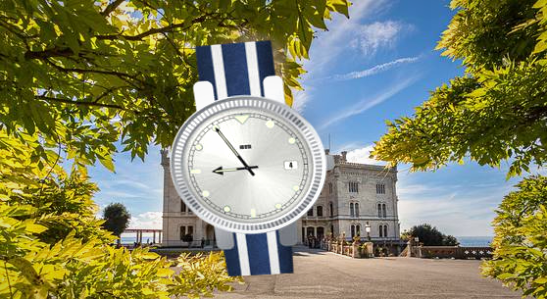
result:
{"hour": 8, "minute": 55}
